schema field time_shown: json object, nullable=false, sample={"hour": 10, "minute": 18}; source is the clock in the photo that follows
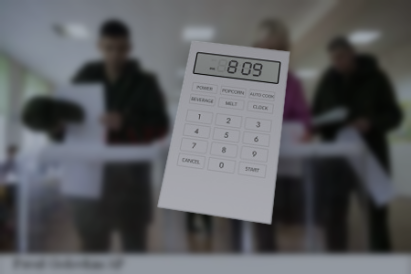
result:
{"hour": 8, "minute": 9}
